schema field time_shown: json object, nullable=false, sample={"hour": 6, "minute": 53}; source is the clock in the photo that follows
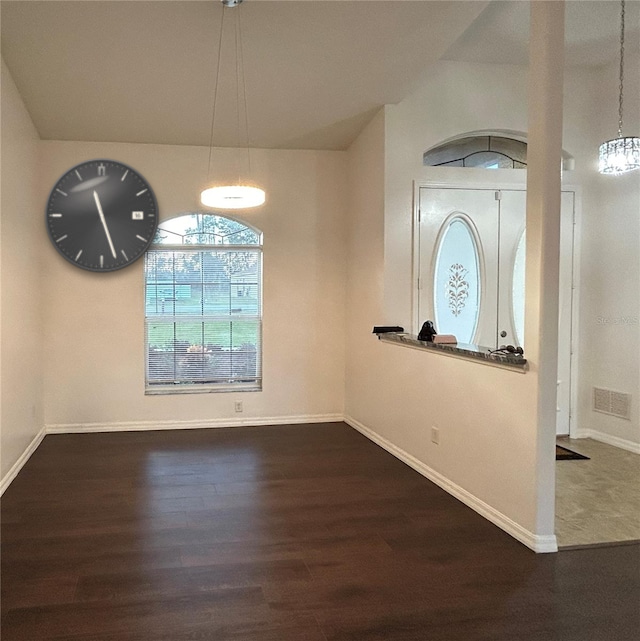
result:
{"hour": 11, "minute": 27}
